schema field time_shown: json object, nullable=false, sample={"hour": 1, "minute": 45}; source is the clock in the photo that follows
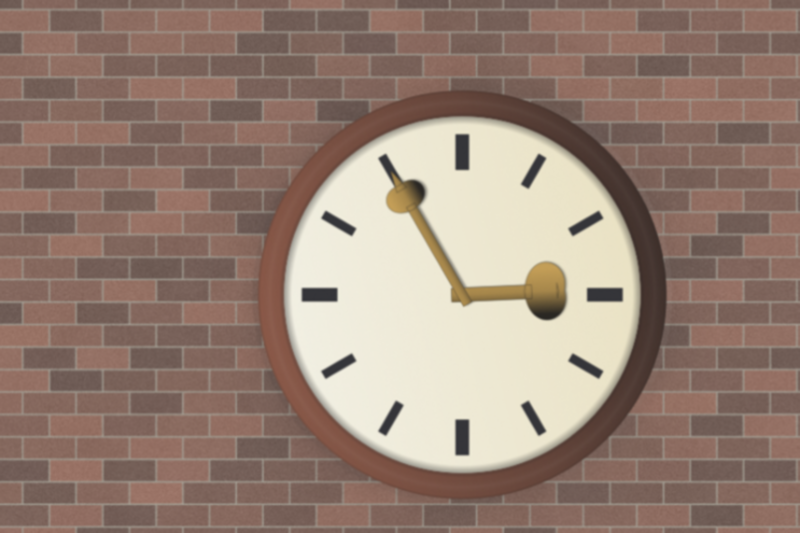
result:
{"hour": 2, "minute": 55}
